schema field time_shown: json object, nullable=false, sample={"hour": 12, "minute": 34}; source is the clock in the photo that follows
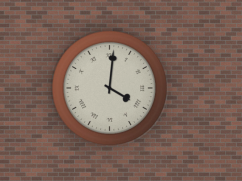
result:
{"hour": 4, "minute": 1}
